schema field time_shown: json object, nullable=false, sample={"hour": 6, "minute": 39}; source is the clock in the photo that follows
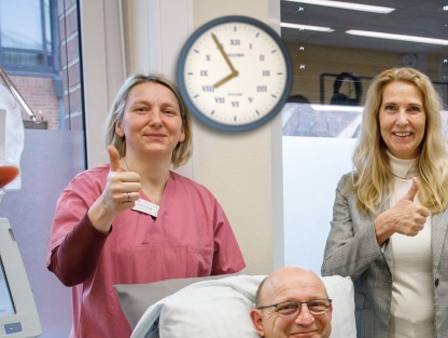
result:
{"hour": 7, "minute": 55}
